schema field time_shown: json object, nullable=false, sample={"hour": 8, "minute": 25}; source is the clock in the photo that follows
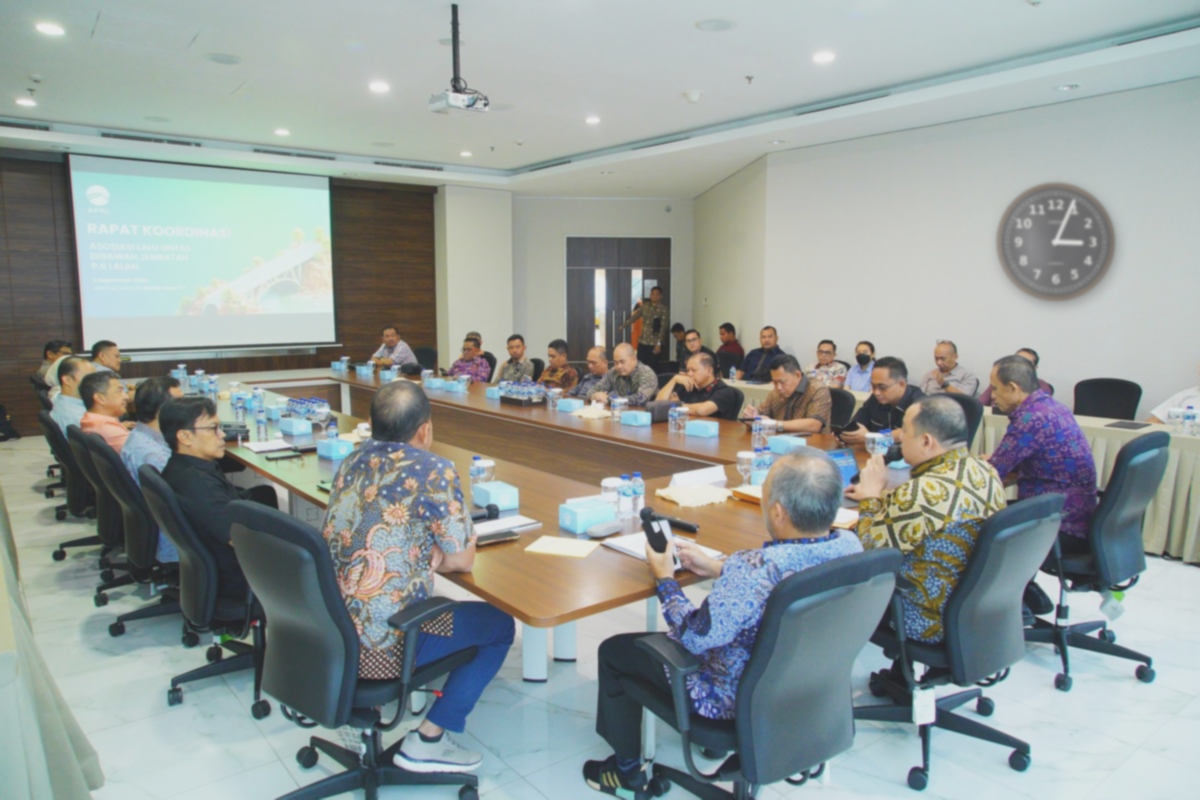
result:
{"hour": 3, "minute": 4}
